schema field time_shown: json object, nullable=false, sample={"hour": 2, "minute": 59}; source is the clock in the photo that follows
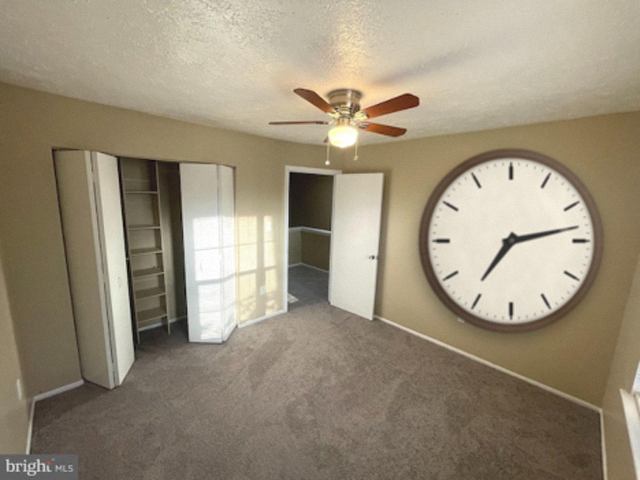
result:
{"hour": 7, "minute": 13}
